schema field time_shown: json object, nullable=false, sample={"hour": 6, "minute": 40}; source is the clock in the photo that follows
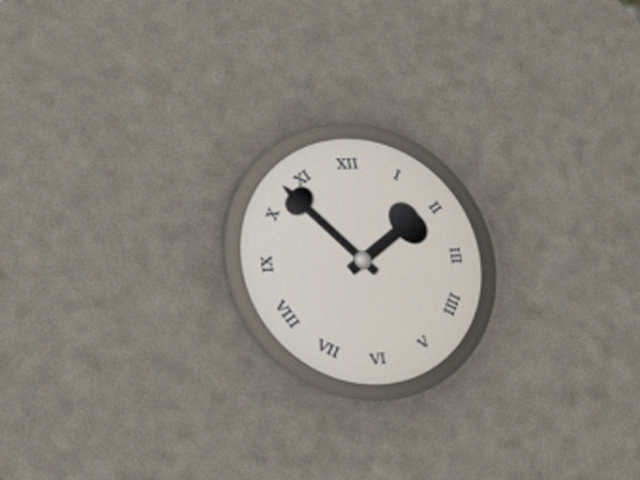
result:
{"hour": 1, "minute": 53}
